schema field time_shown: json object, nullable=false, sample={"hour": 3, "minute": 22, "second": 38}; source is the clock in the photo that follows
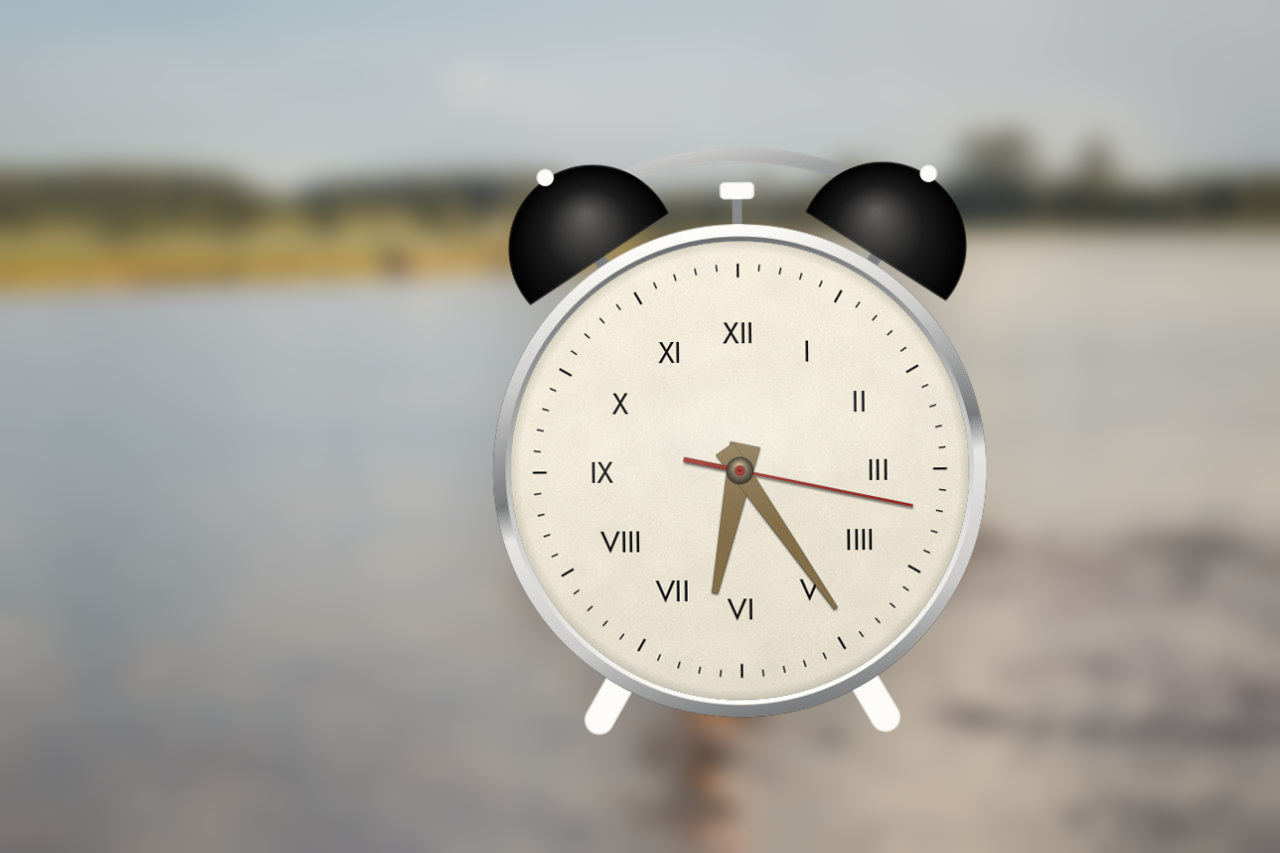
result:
{"hour": 6, "minute": 24, "second": 17}
